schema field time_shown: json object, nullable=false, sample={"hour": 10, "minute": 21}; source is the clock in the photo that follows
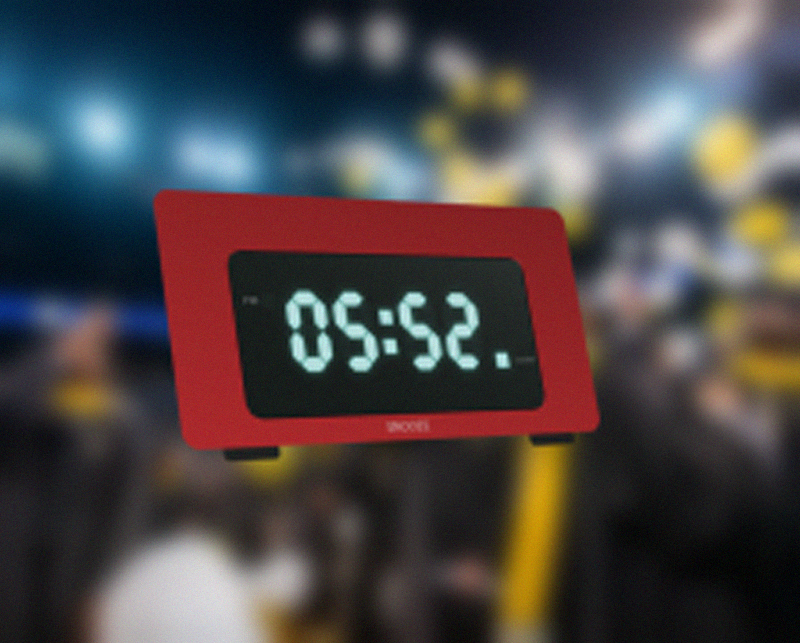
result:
{"hour": 5, "minute": 52}
